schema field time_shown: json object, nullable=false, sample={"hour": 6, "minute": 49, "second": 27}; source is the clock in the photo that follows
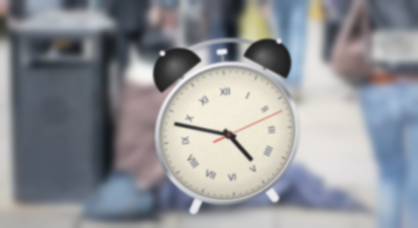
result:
{"hour": 4, "minute": 48, "second": 12}
